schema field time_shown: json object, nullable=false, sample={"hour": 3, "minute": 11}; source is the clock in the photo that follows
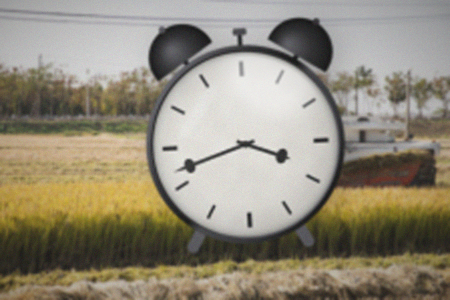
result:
{"hour": 3, "minute": 42}
